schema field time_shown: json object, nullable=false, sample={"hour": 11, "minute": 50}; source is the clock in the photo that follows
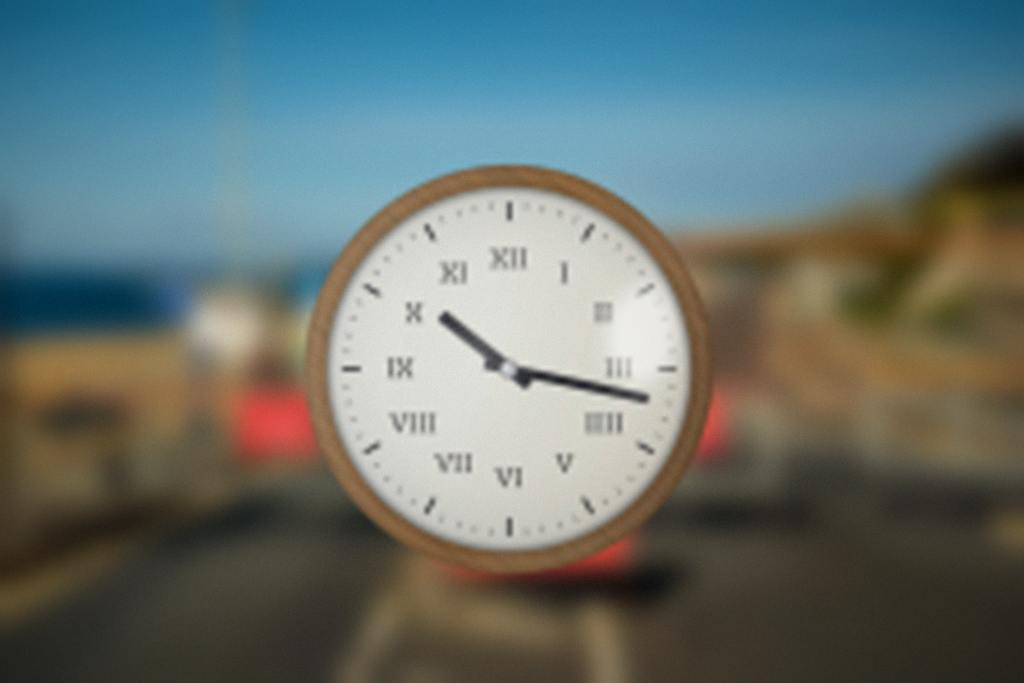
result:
{"hour": 10, "minute": 17}
